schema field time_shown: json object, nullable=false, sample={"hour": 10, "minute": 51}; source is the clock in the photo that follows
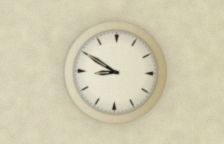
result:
{"hour": 8, "minute": 50}
